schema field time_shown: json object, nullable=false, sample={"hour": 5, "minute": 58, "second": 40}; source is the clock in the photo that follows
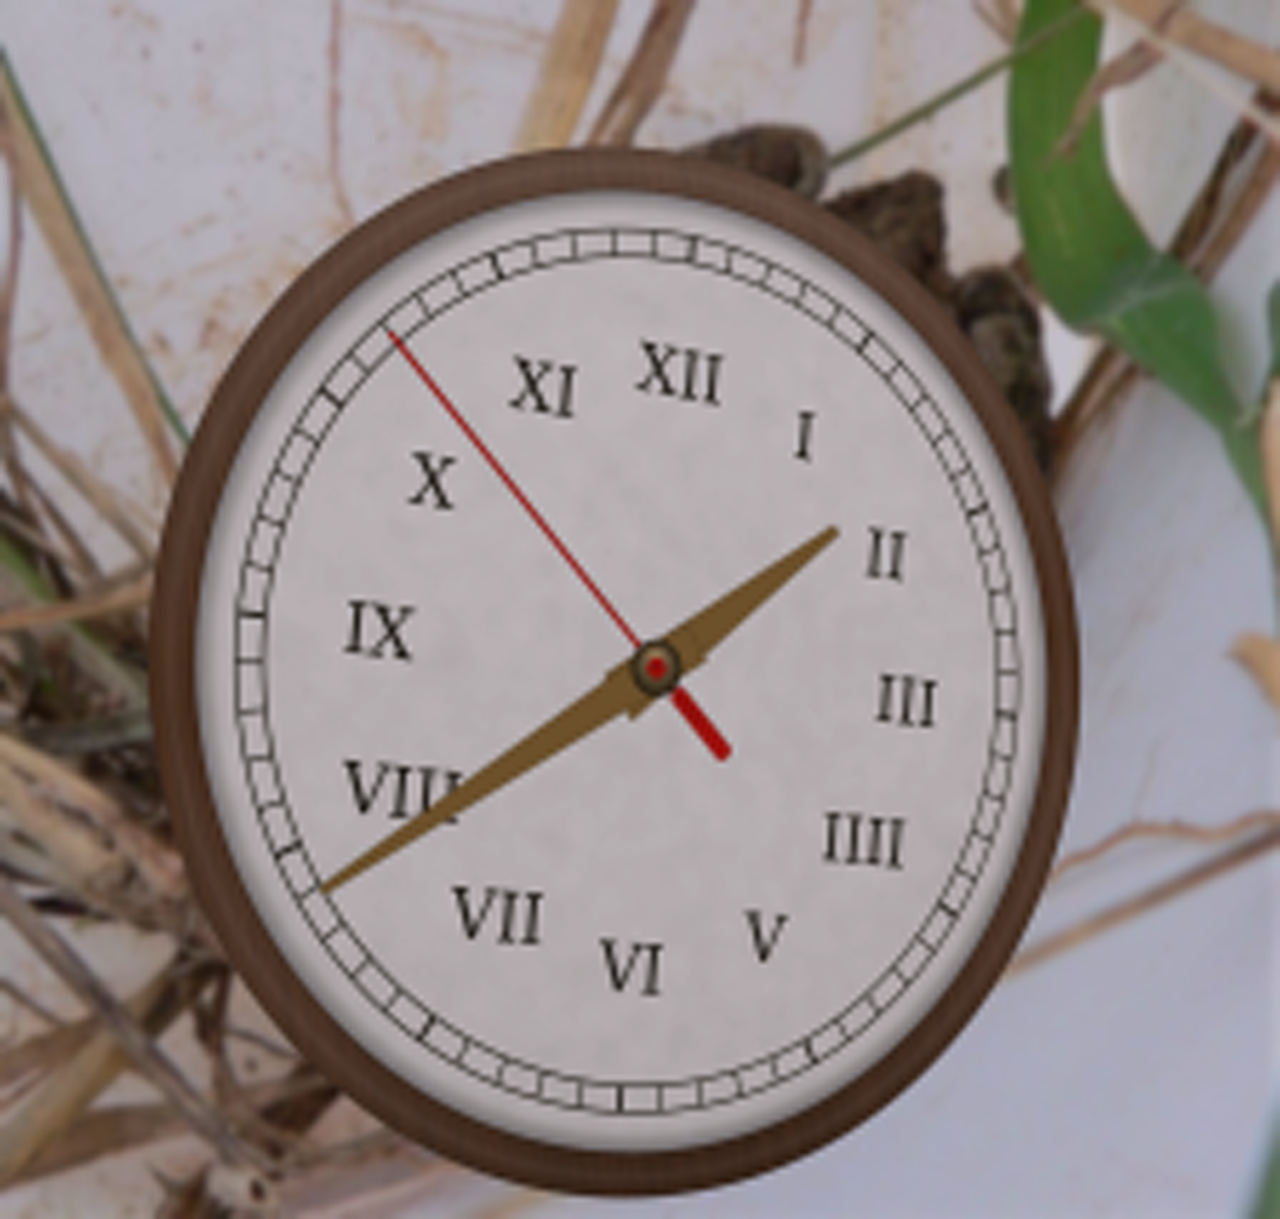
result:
{"hour": 1, "minute": 38, "second": 52}
